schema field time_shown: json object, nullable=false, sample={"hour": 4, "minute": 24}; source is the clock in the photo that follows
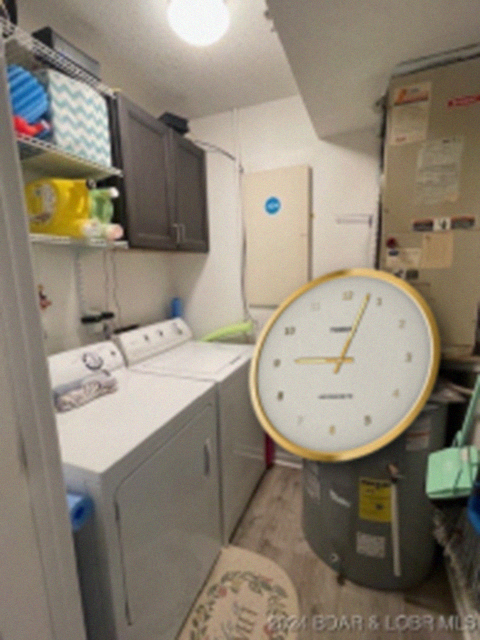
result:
{"hour": 9, "minute": 3}
